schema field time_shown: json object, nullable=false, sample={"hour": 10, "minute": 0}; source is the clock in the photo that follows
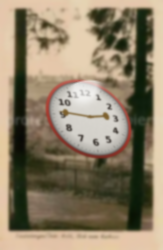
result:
{"hour": 2, "minute": 46}
